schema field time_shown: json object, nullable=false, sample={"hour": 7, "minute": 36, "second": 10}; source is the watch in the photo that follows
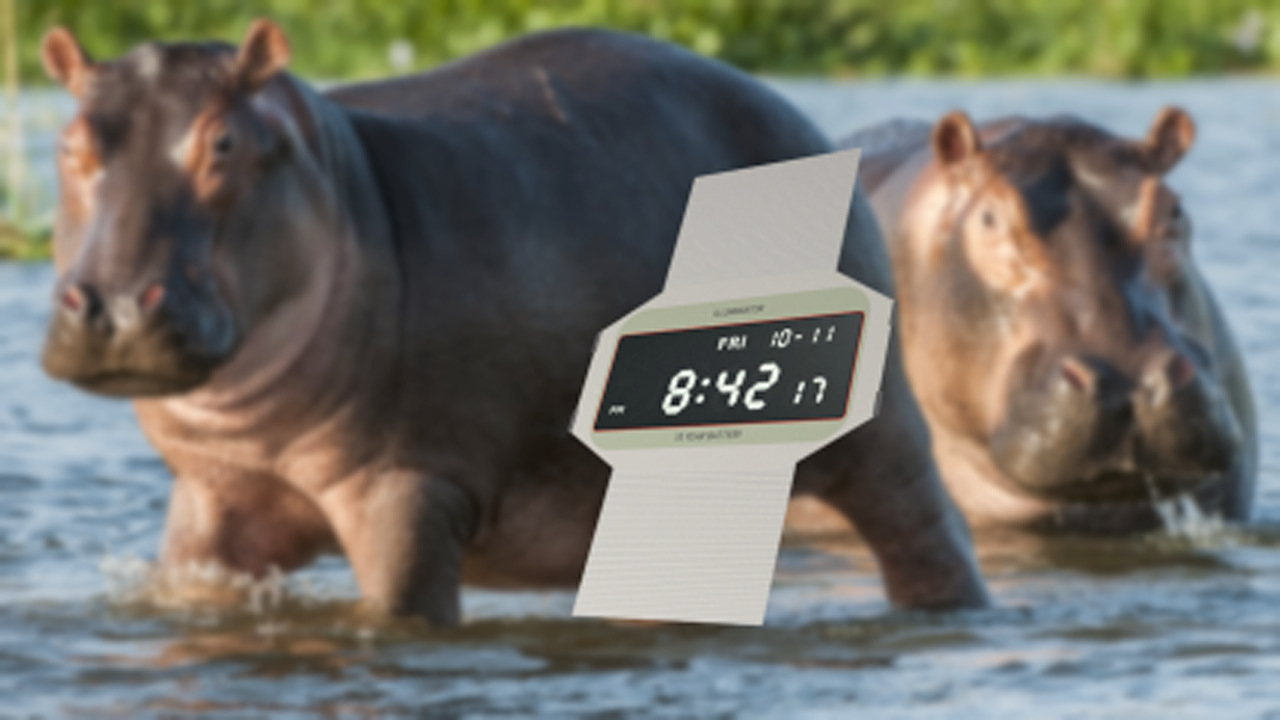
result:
{"hour": 8, "minute": 42, "second": 17}
